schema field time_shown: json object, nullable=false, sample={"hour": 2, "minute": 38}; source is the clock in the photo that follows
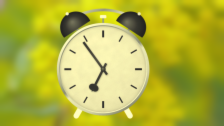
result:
{"hour": 6, "minute": 54}
